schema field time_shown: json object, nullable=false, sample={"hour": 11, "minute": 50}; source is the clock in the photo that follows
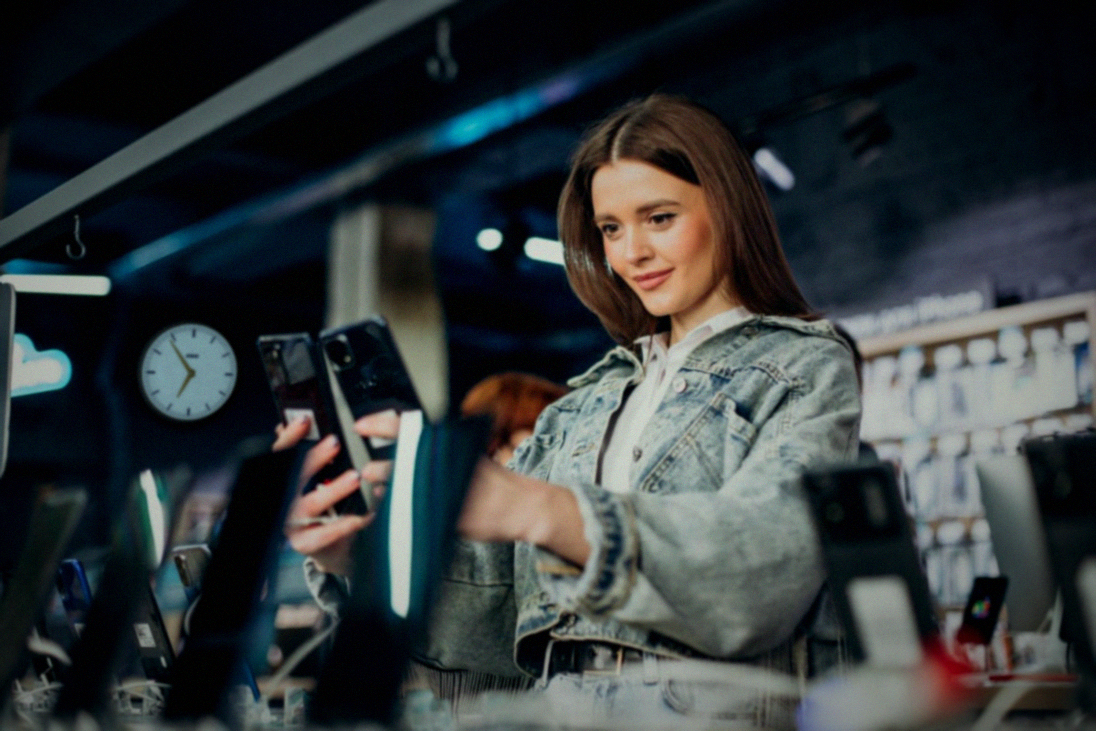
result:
{"hour": 6, "minute": 54}
